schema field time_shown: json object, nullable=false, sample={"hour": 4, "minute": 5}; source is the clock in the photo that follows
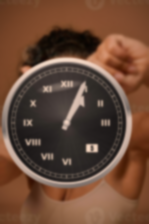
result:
{"hour": 1, "minute": 4}
